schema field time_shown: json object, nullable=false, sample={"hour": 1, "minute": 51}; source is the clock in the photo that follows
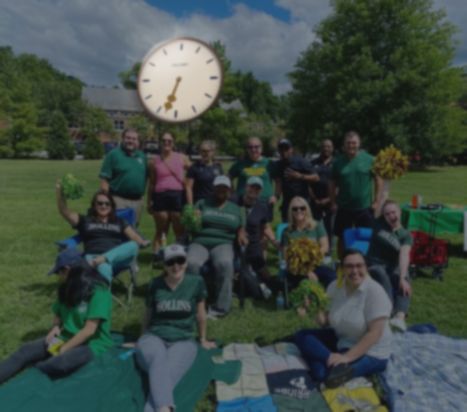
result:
{"hour": 6, "minute": 33}
